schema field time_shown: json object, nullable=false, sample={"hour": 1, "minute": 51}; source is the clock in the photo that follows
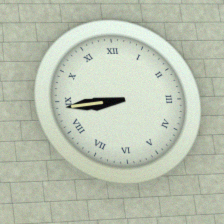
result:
{"hour": 8, "minute": 44}
